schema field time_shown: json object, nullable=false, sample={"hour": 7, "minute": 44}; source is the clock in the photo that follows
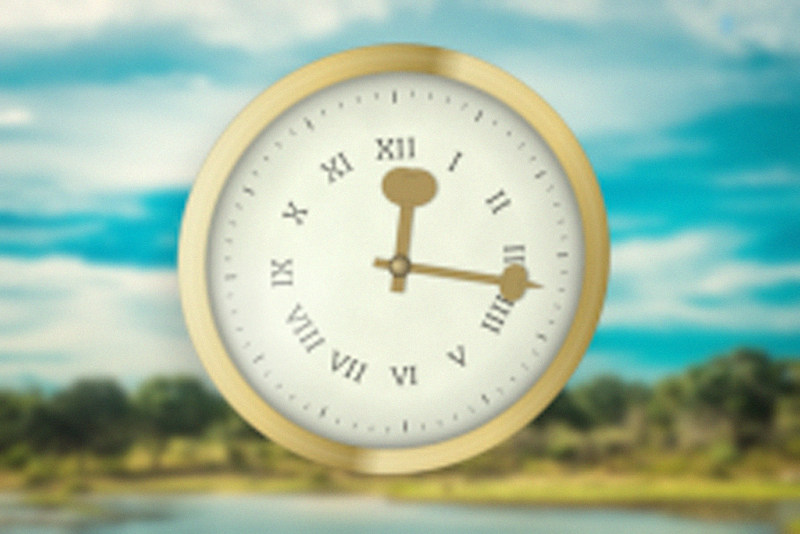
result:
{"hour": 12, "minute": 17}
